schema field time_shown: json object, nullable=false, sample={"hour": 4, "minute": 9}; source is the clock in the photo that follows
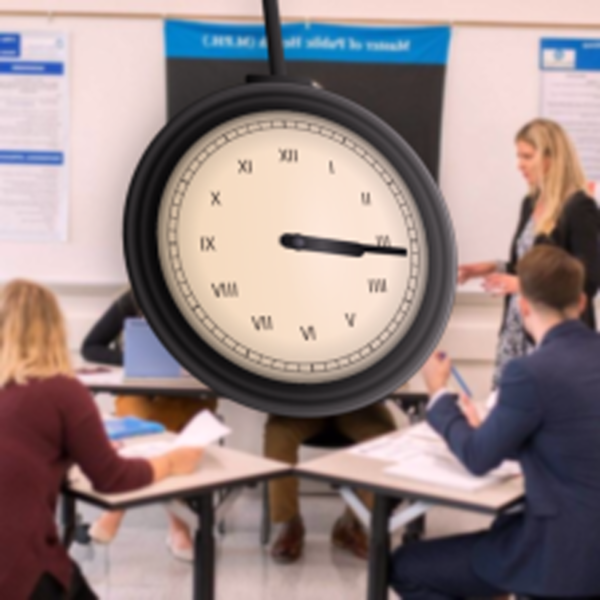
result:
{"hour": 3, "minute": 16}
